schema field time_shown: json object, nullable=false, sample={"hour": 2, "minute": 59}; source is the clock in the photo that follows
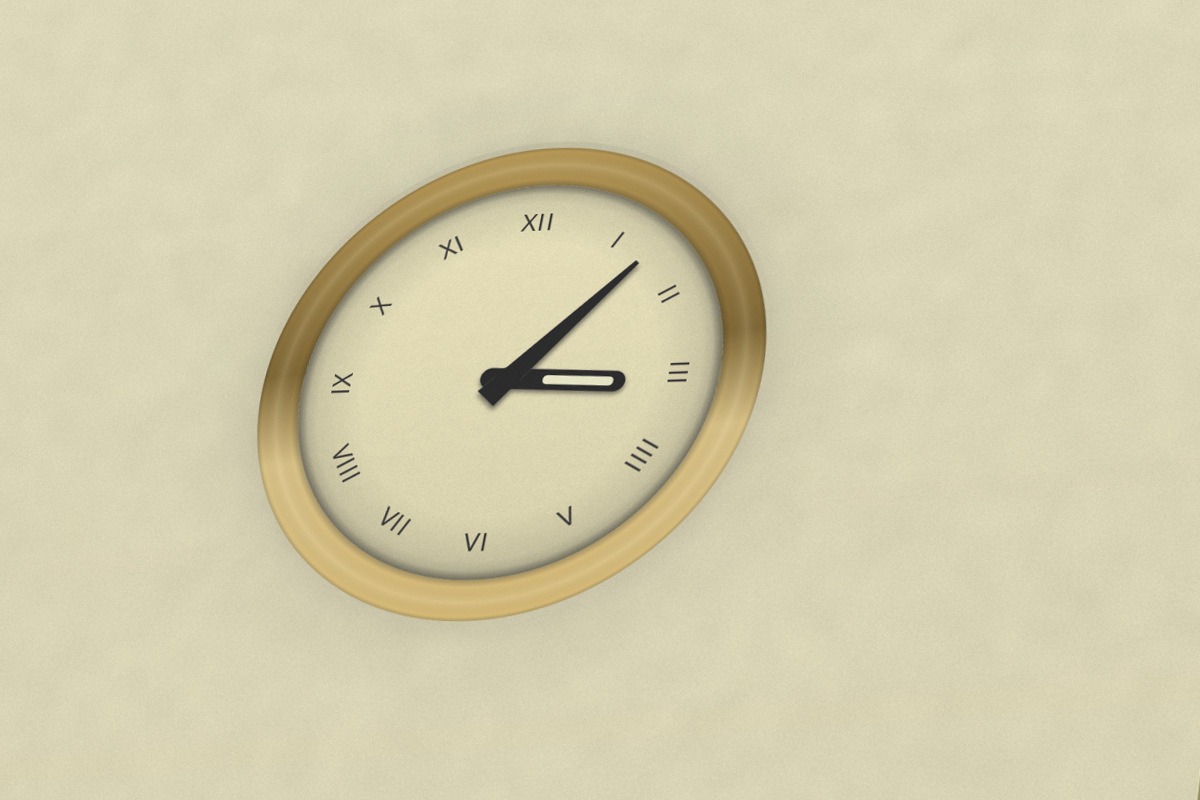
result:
{"hour": 3, "minute": 7}
